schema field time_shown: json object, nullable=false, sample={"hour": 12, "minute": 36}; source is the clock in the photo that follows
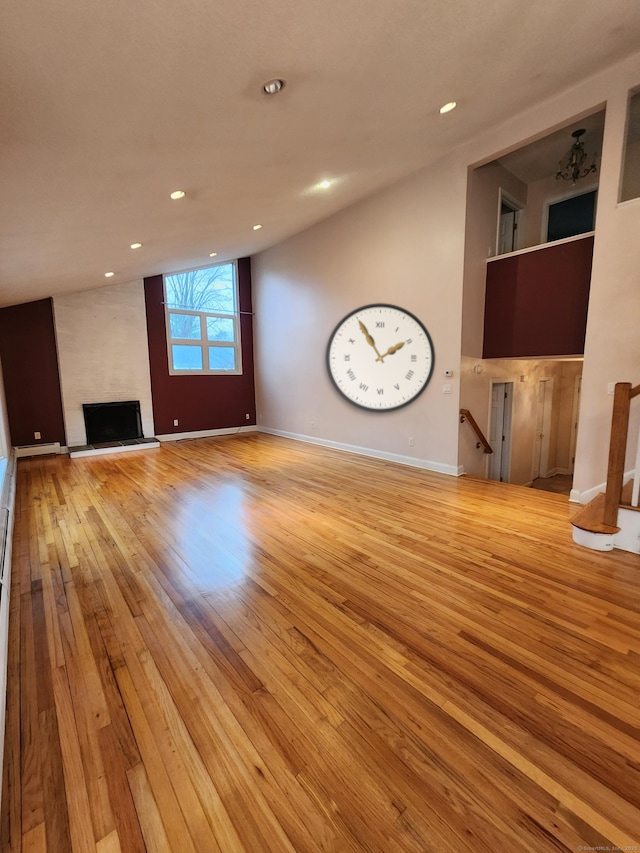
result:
{"hour": 1, "minute": 55}
